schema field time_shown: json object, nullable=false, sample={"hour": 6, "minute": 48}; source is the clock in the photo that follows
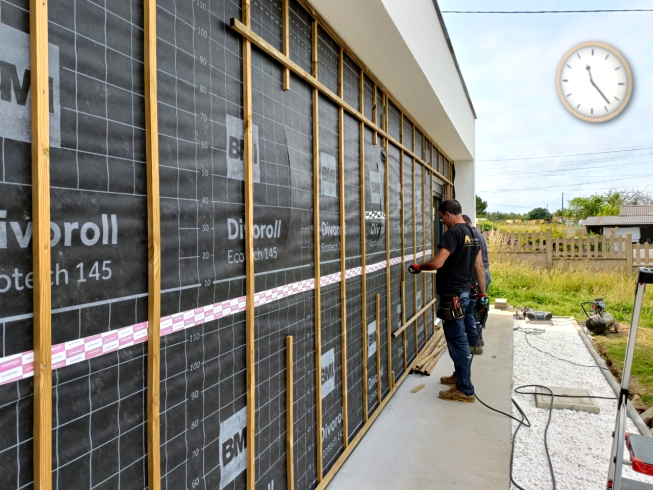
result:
{"hour": 11, "minute": 23}
